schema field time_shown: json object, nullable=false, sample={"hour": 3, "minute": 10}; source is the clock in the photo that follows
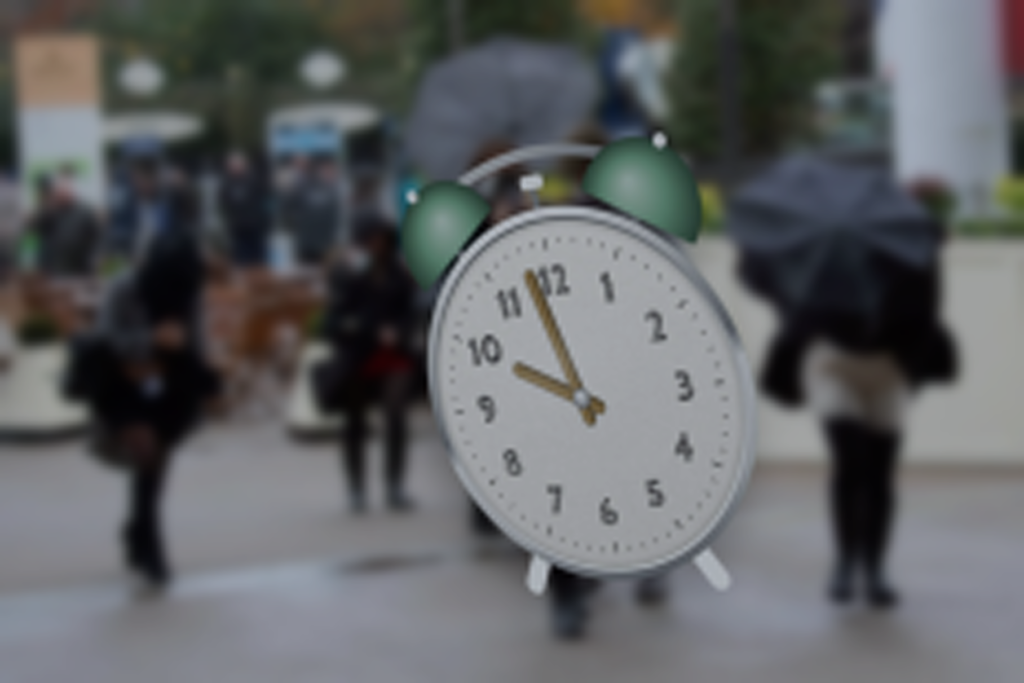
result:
{"hour": 9, "minute": 58}
